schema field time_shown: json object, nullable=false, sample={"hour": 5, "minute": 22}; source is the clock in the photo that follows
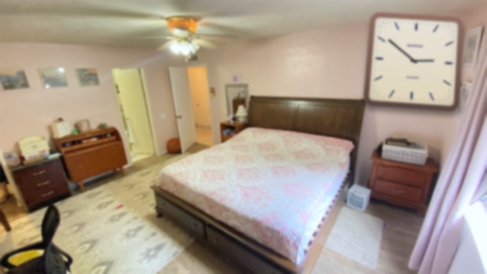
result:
{"hour": 2, "minute": 51}
